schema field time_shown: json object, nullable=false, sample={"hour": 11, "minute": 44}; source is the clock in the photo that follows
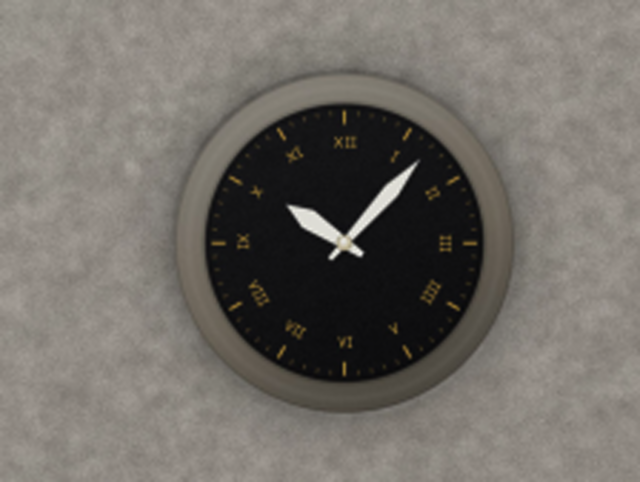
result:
{"hour": 10, "minute": 7}
